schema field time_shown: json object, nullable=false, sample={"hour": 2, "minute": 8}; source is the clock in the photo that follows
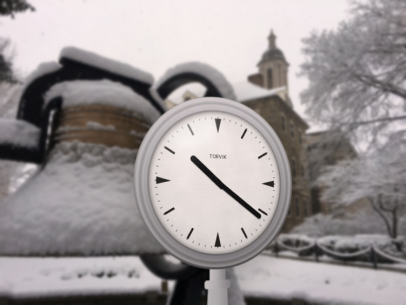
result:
{"hour": 10, "minute": 21}
